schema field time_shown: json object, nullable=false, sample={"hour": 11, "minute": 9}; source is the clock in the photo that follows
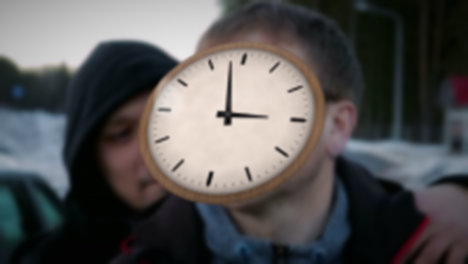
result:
{"hour": 2, "minute": 58}
